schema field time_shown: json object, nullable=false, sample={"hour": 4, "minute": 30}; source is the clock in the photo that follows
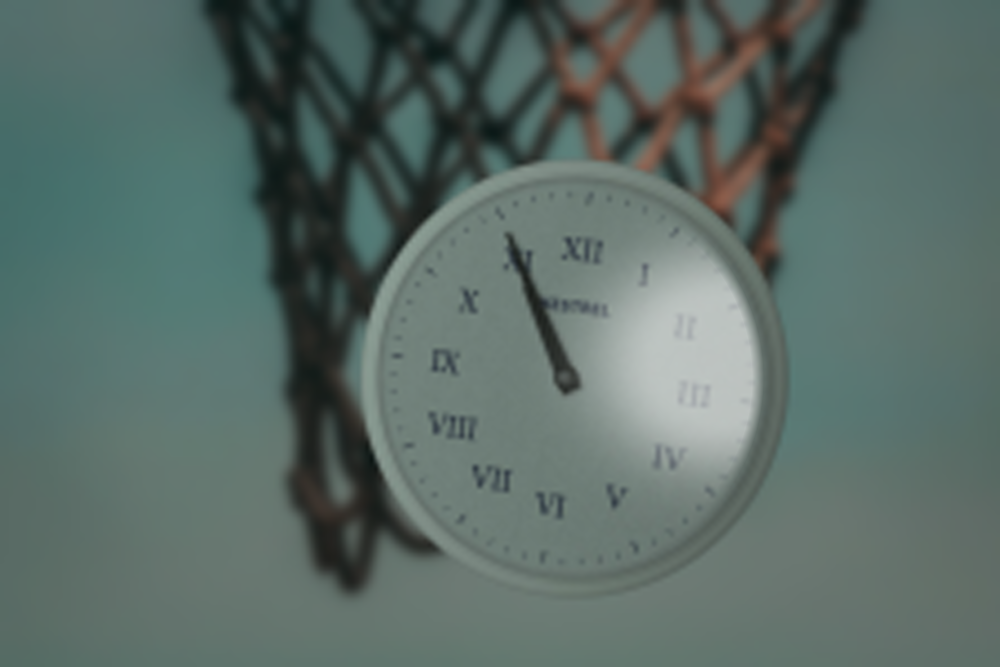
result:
{"hour": 10, "minute": 55}
